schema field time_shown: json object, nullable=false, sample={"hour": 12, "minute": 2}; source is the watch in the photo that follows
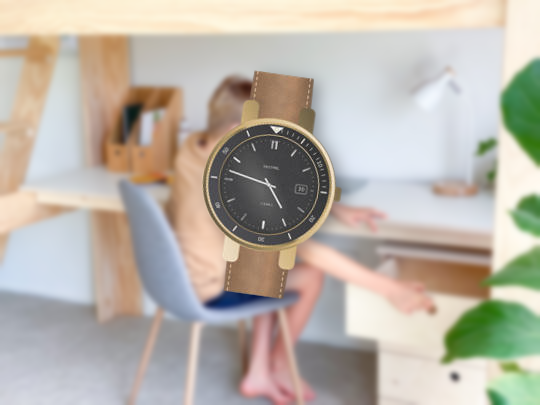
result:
{"hour": 4, "minute": 47}
